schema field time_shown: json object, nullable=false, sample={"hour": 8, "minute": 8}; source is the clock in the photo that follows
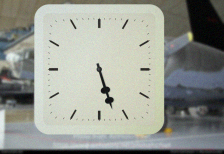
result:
{"hour": 5, "minute": 27}
